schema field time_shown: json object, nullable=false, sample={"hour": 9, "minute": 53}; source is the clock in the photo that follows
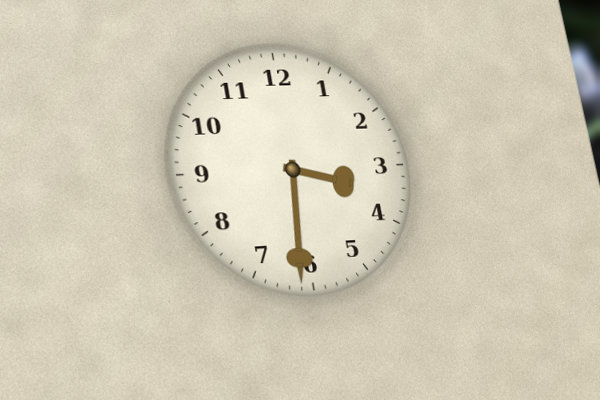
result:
{"hour": 3, "minute": 31}
